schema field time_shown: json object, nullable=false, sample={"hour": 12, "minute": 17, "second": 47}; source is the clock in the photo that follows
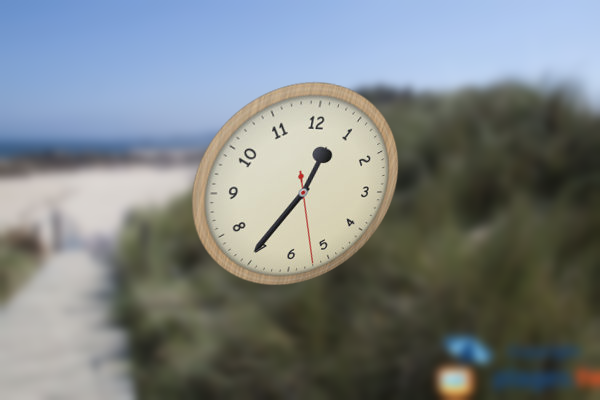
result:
{"hour": 12, "minute": 35, "second": 27}
